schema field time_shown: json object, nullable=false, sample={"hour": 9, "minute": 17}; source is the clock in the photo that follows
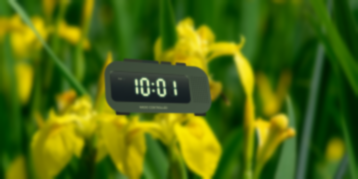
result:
{"hour": 10, "minute": 1}
